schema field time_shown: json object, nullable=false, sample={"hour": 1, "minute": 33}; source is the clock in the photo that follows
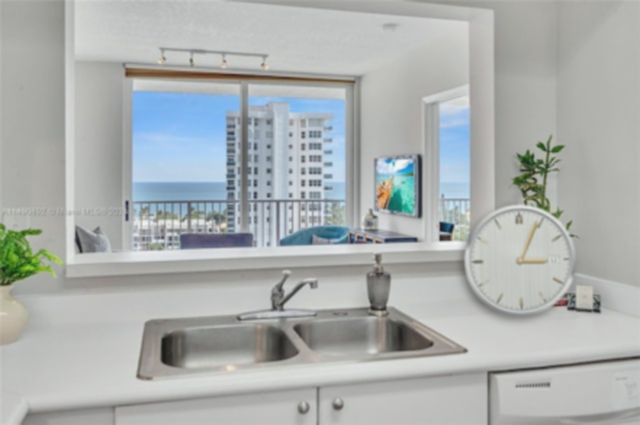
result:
{"hour": 3, "minute": 4}
